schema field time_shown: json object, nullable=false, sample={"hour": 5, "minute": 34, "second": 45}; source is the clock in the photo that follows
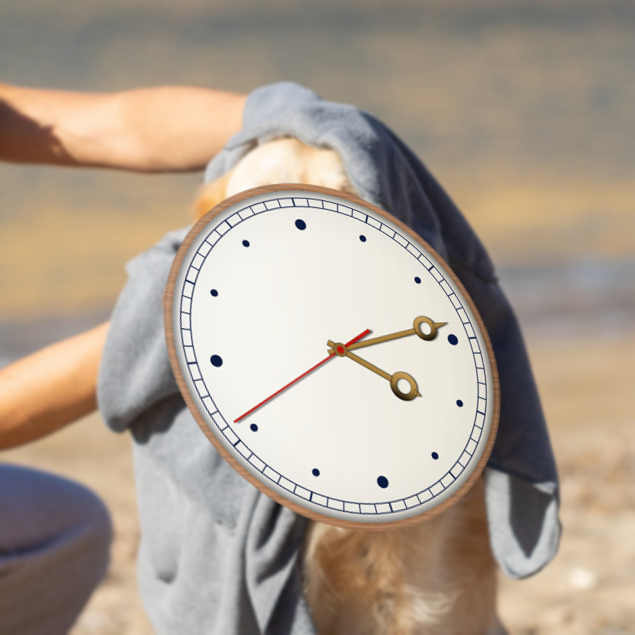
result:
{"hour": 4, "minute": 13, "second": 41}
